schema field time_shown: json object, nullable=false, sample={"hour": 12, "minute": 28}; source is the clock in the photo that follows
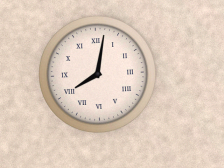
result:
{"hour": 8, "minute": 2}
